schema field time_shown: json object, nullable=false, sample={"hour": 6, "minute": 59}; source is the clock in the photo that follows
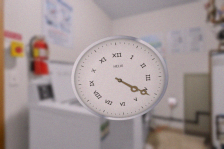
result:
{"hour": 4, "minute": 21}
